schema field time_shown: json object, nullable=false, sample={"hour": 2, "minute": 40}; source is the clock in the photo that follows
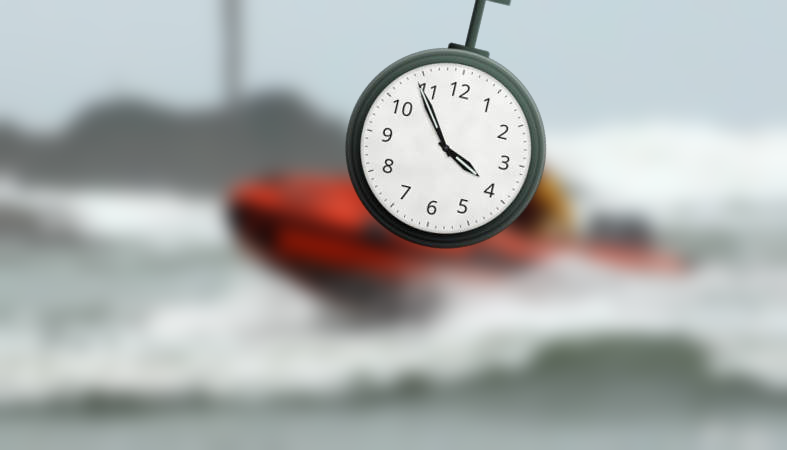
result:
{"hour": 3, "minute": 54}
